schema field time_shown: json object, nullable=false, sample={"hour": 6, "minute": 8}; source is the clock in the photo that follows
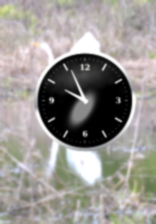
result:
{"hour": 9, "minute": 56}
